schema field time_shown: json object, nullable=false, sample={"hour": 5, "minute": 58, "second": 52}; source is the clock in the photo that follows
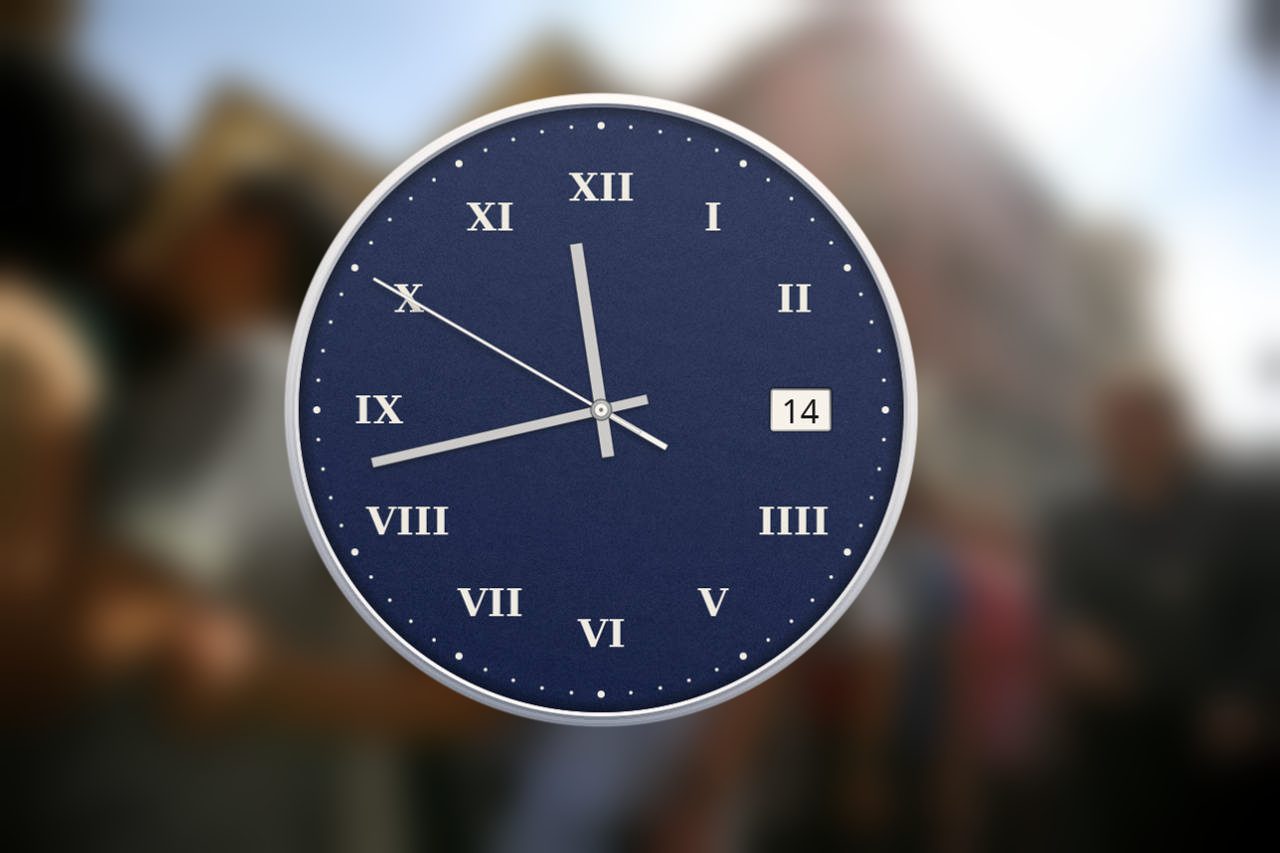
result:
{"hour": 11, "minute": 42, "second": 50}
